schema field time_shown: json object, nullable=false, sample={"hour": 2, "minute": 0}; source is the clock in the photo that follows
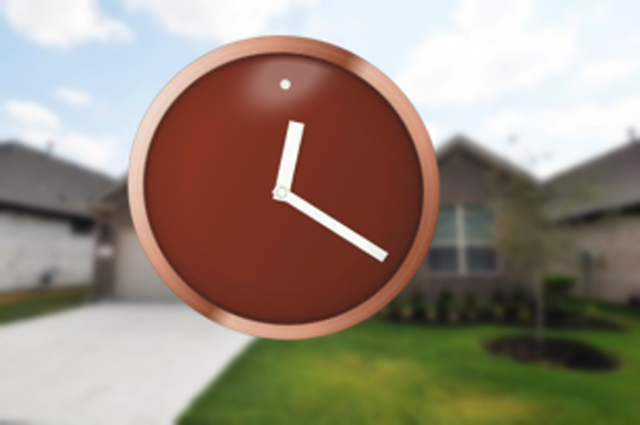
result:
{"hour": 12, "minute": 20}
